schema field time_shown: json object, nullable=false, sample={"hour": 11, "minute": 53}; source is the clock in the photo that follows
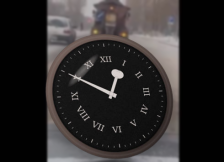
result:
{"hour": 12, "minute": 50}
